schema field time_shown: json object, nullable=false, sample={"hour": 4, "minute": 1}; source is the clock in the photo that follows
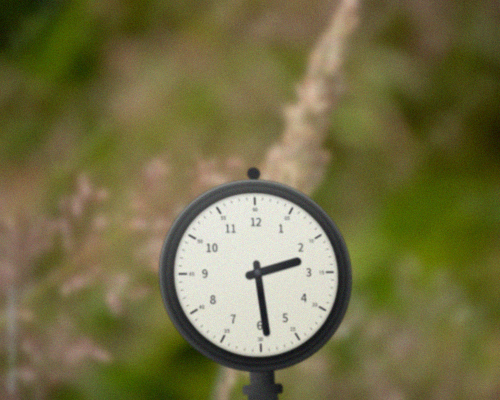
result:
{"hour": 2, "minute": 29}
